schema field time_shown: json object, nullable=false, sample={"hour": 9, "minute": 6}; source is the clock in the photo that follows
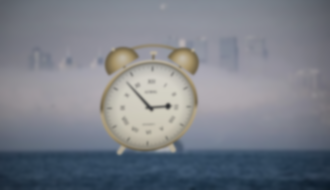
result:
{"hour": 2, "minute": 53}
